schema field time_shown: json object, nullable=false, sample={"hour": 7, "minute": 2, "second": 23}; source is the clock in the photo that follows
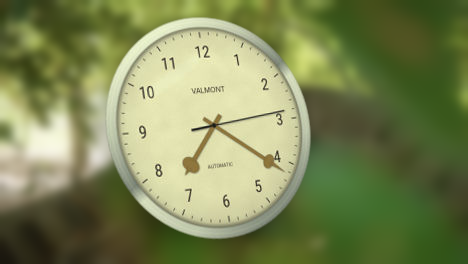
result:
{"hour": 7, "minute": 21, "second": 14}
